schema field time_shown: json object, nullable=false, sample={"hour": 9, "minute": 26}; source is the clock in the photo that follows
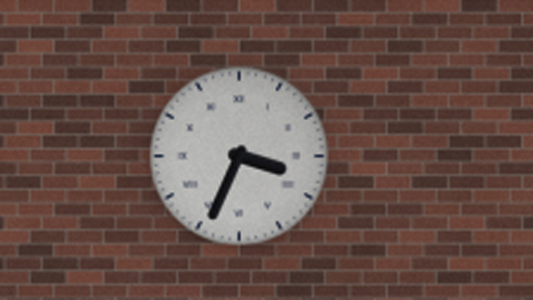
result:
{"hour": 3, "minute": 34}
